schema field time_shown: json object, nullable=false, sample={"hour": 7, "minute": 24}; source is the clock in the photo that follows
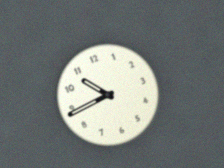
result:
{"hour": 10, "minute": 44}
